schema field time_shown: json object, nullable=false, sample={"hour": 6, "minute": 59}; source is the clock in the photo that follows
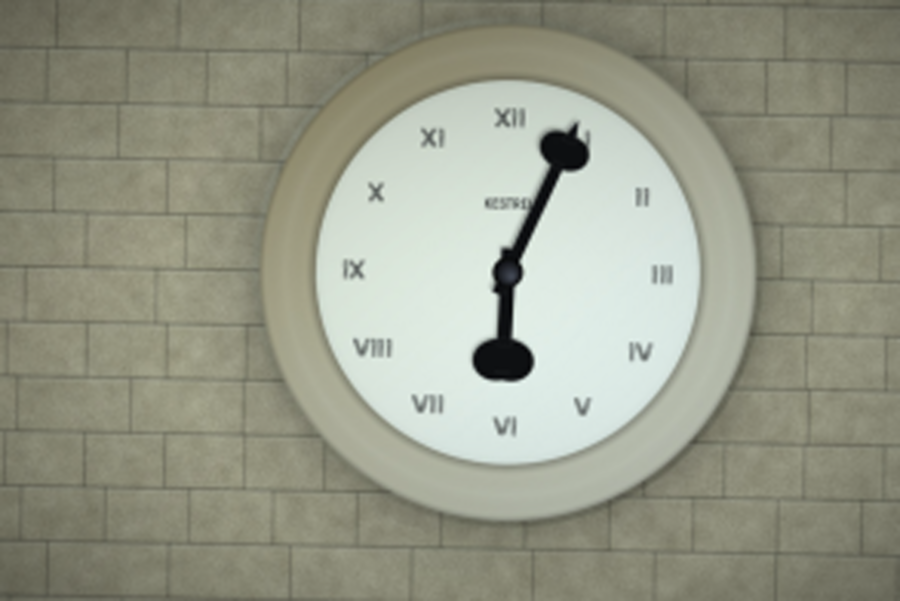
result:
{"hour": 6, "minute": 4}
